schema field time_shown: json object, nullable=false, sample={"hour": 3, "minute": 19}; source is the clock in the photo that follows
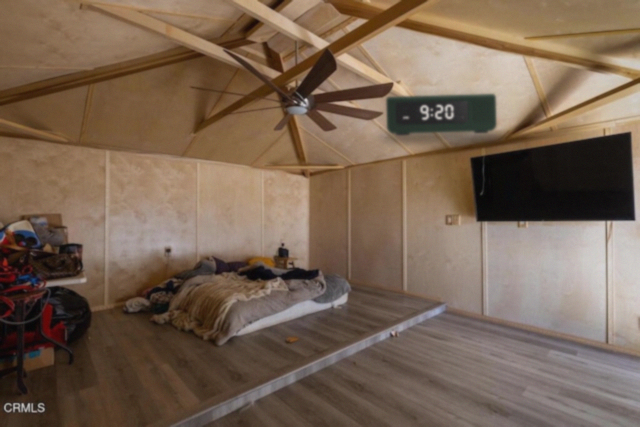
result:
{"hour": 9, "minute": 20}
